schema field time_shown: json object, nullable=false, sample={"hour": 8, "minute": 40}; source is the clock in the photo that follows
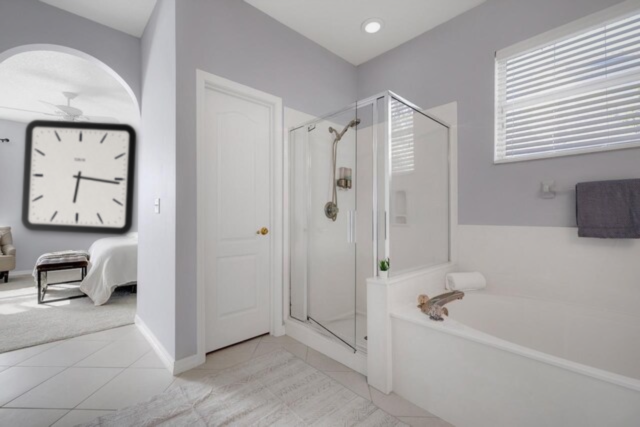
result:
{"hour": 6, "minute": 16}
